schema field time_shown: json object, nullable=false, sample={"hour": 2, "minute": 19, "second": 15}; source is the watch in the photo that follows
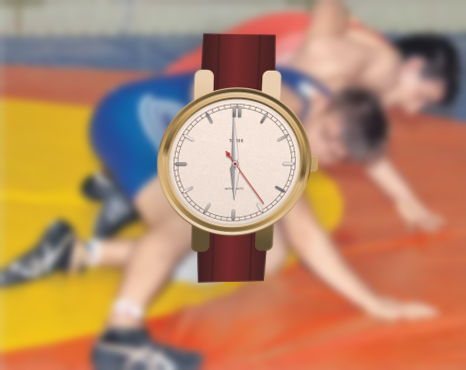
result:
{"hour": 5, "minute": 59, "second": 24}
